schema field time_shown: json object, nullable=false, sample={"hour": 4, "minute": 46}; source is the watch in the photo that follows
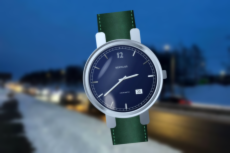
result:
{"hour": 2, "minute": 39}
